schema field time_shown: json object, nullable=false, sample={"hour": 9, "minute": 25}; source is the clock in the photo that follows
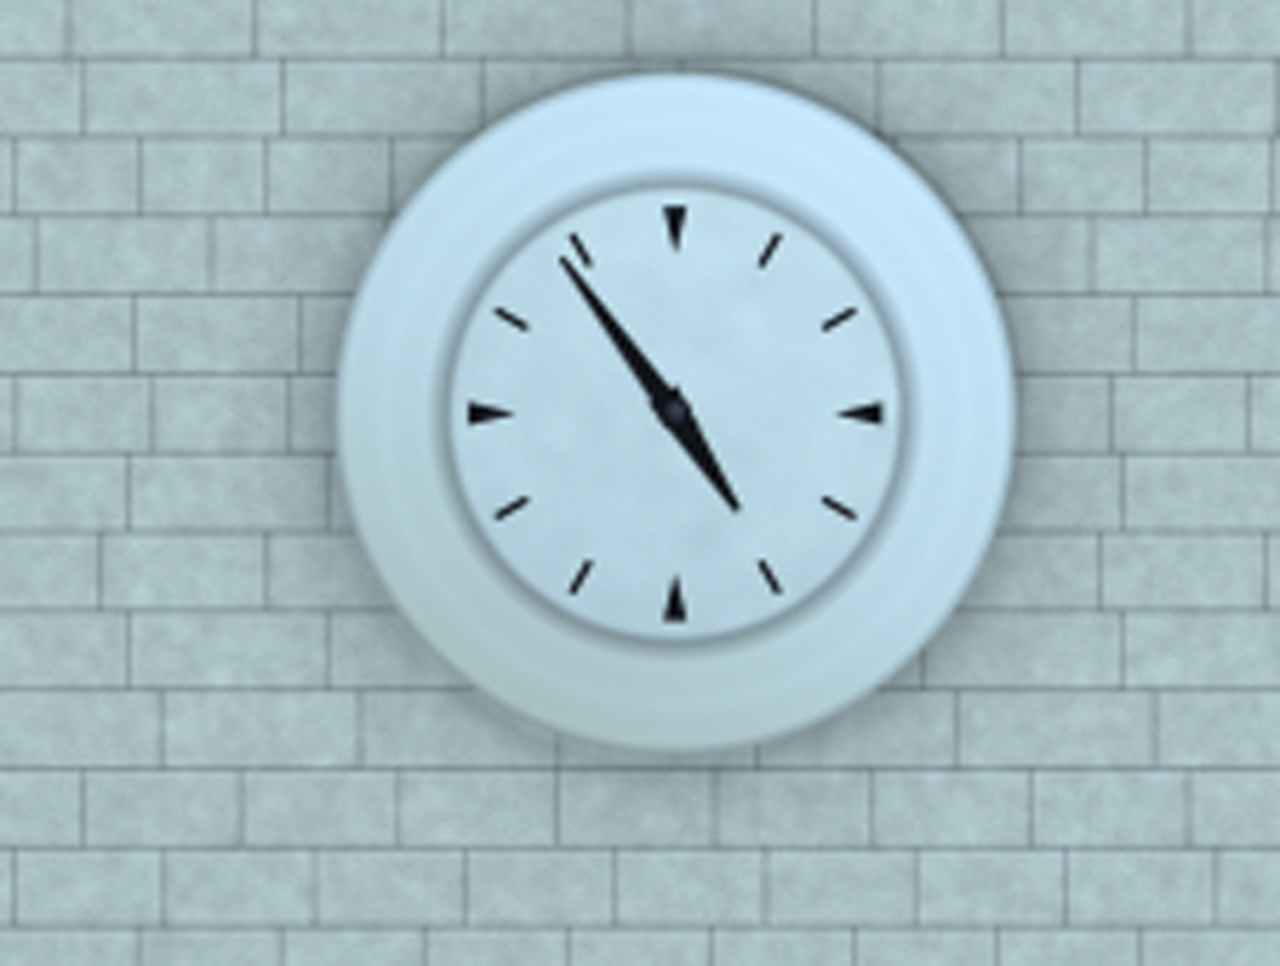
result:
{"hour": 4, "minute": 54}
